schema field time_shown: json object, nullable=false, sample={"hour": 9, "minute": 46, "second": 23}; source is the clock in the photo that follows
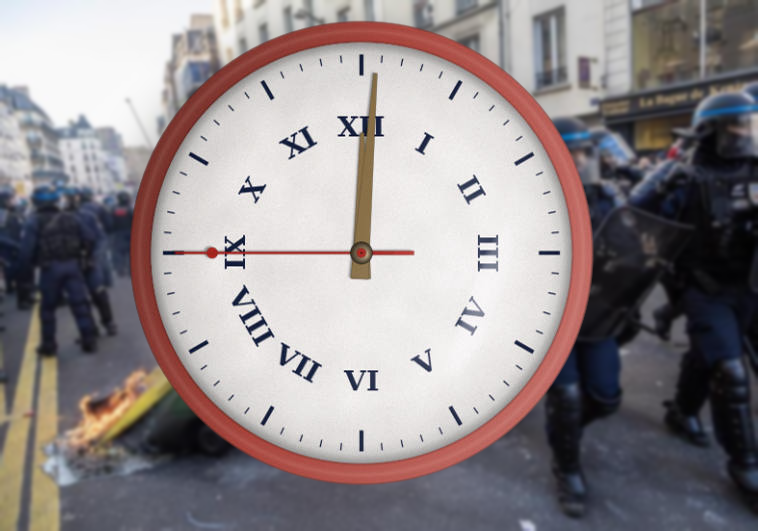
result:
{"hour": 12, "minute": 0, "second": 45}
